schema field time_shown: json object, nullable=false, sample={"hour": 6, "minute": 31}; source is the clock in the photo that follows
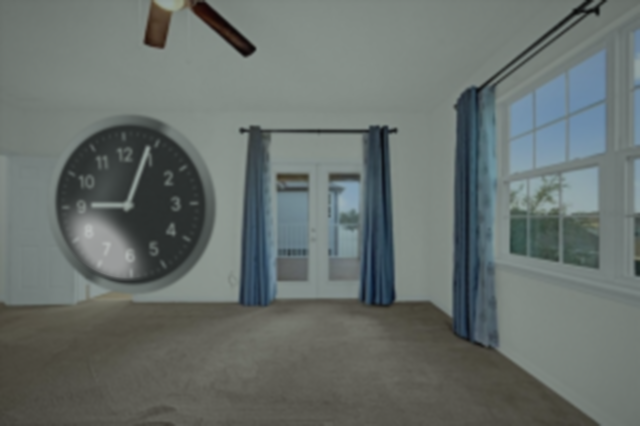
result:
{"hour": 9, "minute": 4}
